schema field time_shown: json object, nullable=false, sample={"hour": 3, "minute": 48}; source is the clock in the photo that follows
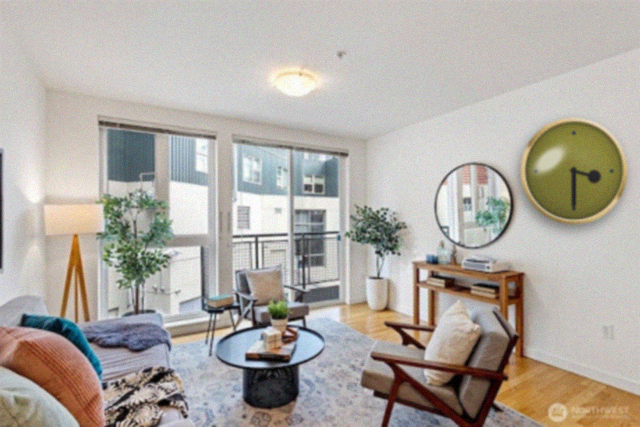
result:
{"hour": 3, "minute": 30}
